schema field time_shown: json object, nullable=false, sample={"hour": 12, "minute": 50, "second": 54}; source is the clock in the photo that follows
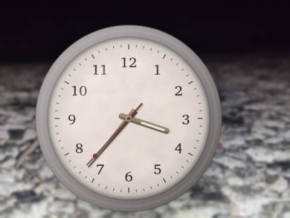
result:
{"hour": 3, "minute": 36, "second": 37}
